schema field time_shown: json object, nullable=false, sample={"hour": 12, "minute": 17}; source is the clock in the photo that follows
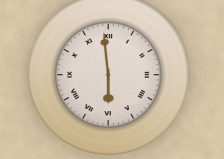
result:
{"hour": 5, "minute": 59}
